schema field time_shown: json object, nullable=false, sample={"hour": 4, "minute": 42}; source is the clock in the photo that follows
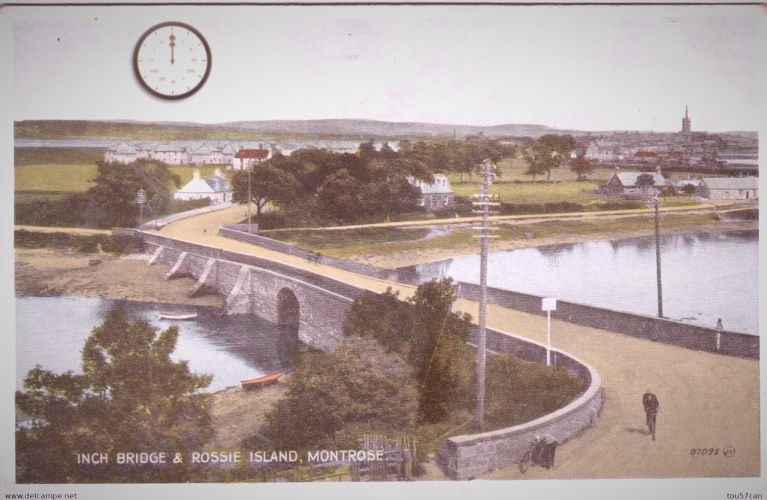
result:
{"hour": 12, "minute": 0}
